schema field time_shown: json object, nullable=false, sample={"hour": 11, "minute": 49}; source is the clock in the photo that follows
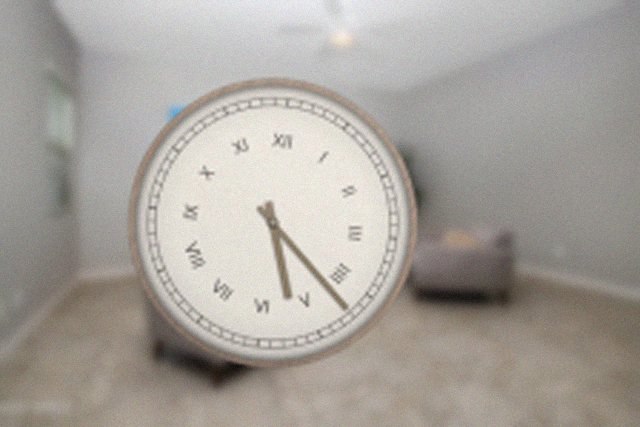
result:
{"hour": 5, "minute": 22}
